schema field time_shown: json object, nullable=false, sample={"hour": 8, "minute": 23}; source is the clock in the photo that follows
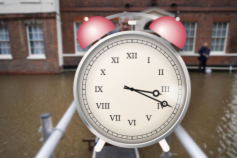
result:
{"hour": 3, "minute": 19}
